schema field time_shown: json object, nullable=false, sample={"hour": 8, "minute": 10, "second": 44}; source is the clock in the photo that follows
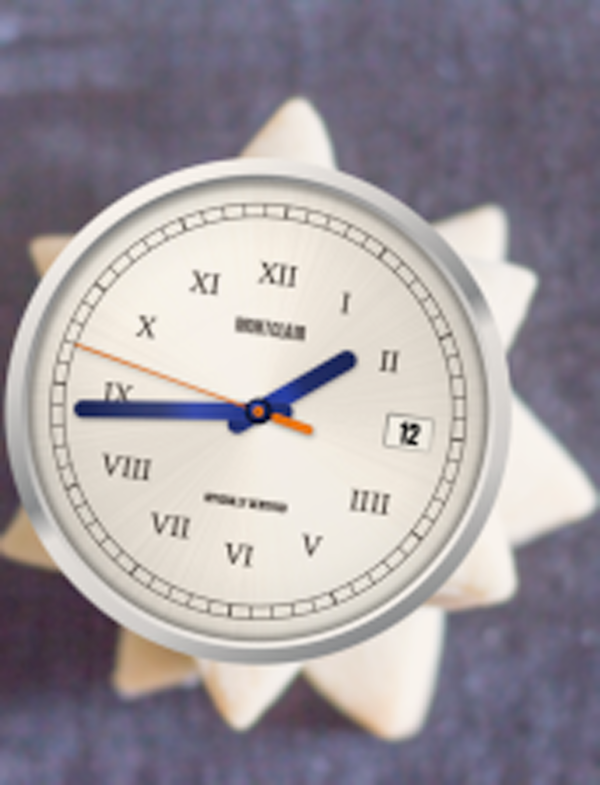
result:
{"hour": 1, "minute": 43, "second": 47}
